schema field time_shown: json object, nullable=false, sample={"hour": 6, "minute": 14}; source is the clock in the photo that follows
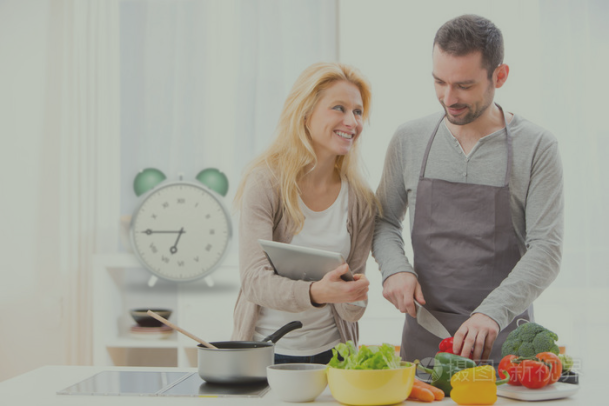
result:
{"hour": 6, "minute": 45}
